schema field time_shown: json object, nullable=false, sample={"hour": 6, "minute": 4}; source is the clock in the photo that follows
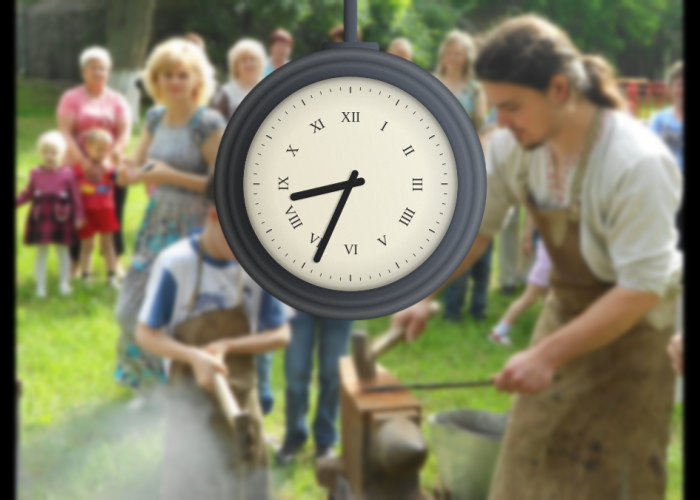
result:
{"hour": 8, "minute": 34}
